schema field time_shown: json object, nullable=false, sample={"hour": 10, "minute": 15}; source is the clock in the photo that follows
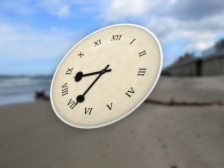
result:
{"hour": 8, "minute": 34}
